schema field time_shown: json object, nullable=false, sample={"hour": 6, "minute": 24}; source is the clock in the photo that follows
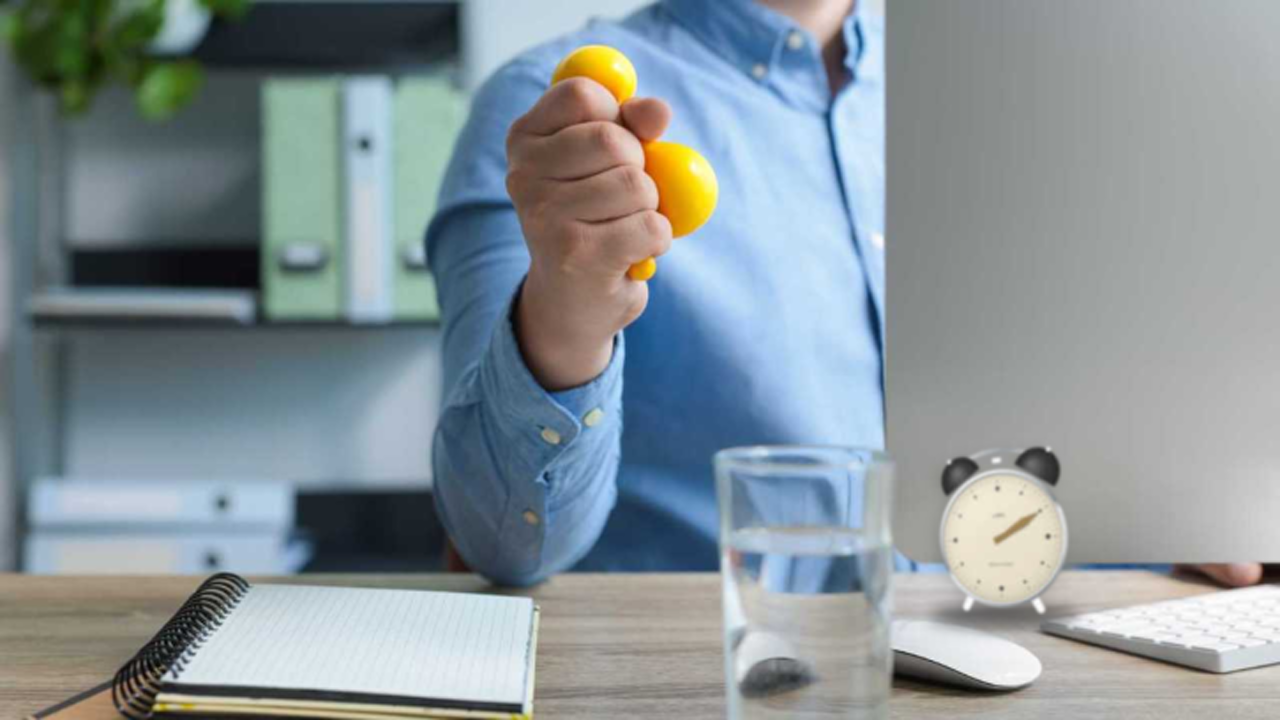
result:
{"hour": 2, "minute": 10}
